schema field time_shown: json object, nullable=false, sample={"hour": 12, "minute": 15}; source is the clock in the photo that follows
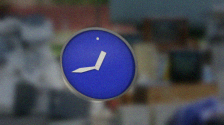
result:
{"hour": 12, "minute": 42}
